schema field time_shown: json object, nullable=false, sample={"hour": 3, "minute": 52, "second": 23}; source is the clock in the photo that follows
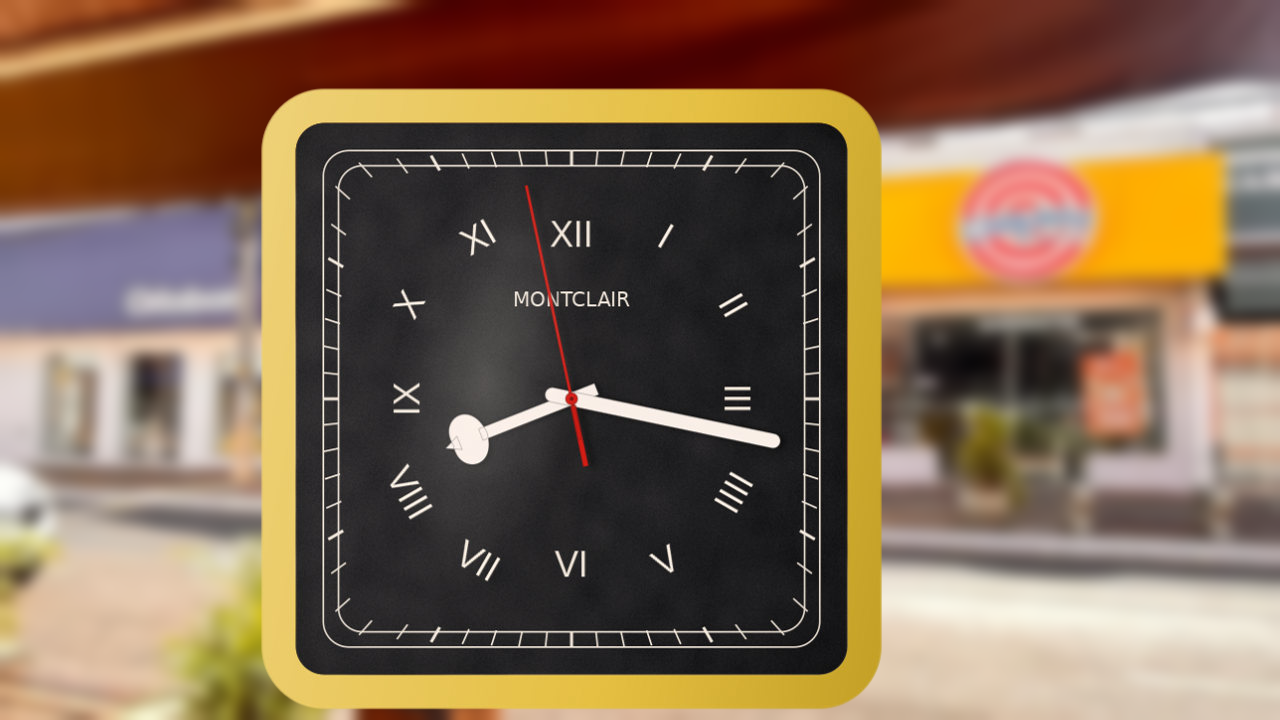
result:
{"hour": 8, "minute": 16, "second": 58}
